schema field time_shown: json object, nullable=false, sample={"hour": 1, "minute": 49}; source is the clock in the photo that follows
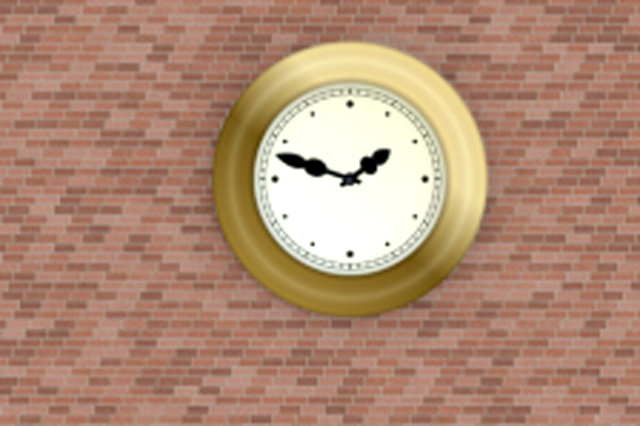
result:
{"hour": 1, "minute": 48}
